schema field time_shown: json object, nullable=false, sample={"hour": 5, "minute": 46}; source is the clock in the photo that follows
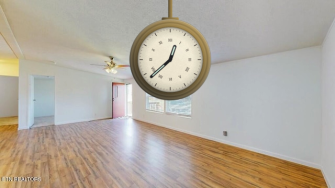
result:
{"hour": 12, "minute": 38}
